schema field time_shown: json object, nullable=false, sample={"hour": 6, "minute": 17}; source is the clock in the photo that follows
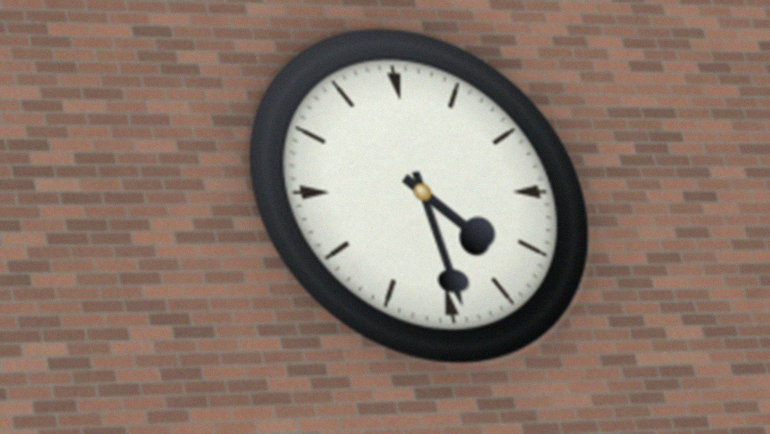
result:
{"hour": 4, "minute": 29}
